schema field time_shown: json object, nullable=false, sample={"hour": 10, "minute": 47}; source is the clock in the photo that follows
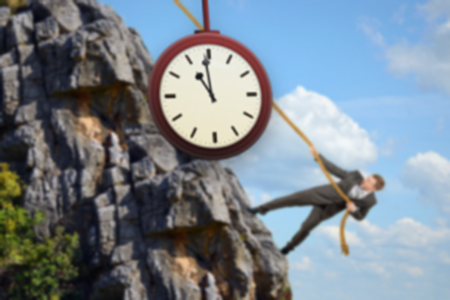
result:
{"hour": 10, "minute": 59}
